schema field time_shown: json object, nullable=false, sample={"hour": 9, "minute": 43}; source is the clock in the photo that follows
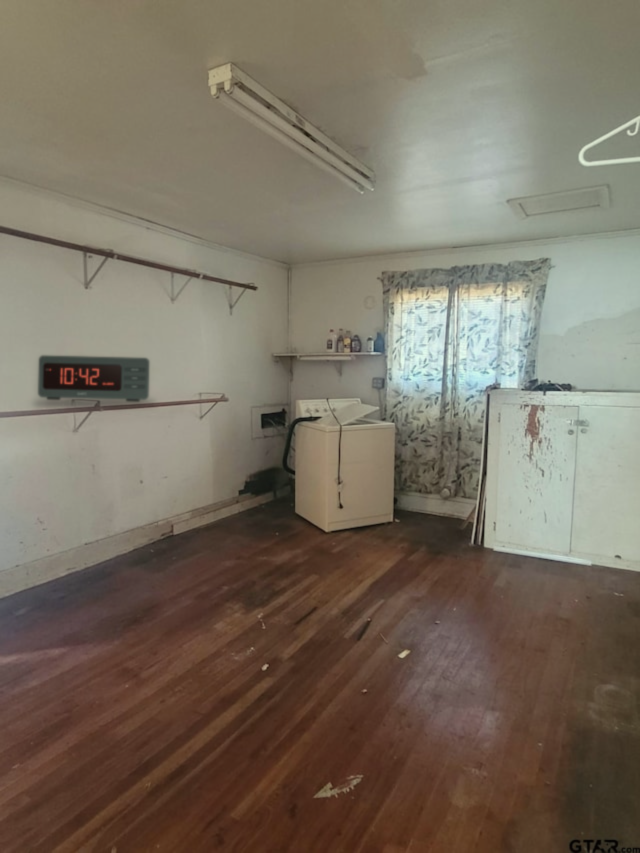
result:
{"hour": 10, "minute": 42}
